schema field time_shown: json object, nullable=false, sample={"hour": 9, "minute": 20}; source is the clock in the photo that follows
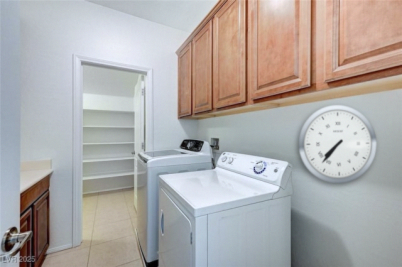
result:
{"hour": 7, "minute": 37}
